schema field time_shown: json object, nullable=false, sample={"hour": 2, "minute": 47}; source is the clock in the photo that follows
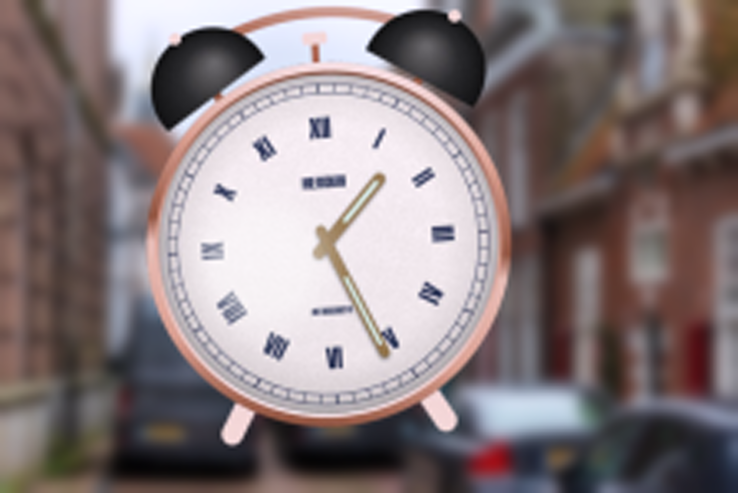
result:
{"hour": 1, "minute": 26}
